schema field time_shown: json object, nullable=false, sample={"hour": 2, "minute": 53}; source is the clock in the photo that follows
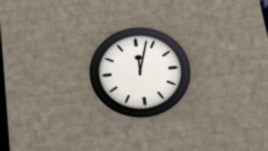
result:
{"hour": 12, "minute": 3}
